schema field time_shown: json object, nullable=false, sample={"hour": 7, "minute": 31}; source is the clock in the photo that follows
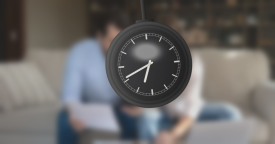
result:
{"hour": 6, "minute": 41}
